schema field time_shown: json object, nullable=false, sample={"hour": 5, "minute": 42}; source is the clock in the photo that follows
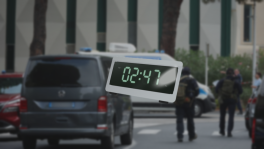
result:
{"hour": 2, "minute": 47}
